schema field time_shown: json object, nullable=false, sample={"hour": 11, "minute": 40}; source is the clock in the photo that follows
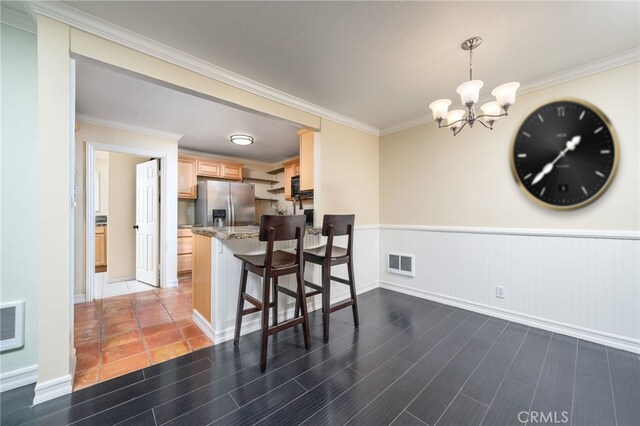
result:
{"hour": 1, "minute": 38}
